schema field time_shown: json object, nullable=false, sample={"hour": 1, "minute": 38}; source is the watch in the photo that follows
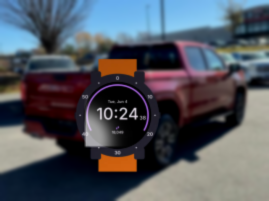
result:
{"hour": 10, "minute": 24}
